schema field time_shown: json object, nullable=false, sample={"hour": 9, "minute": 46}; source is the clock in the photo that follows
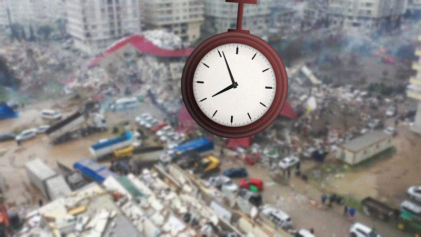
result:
{"hour": 7, "minute": 56}
